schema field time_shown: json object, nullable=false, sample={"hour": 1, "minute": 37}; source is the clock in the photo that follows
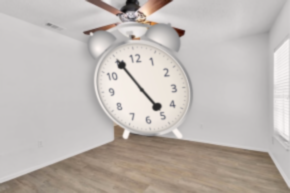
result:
{"hour": 4, "minute": 55}
